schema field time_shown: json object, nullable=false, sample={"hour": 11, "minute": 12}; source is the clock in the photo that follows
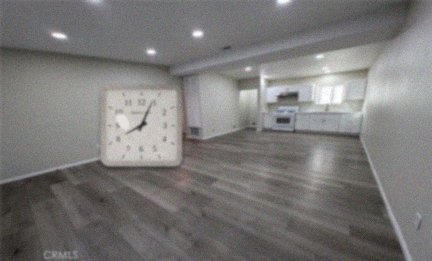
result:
{"hour": 8, "minute": 4}
